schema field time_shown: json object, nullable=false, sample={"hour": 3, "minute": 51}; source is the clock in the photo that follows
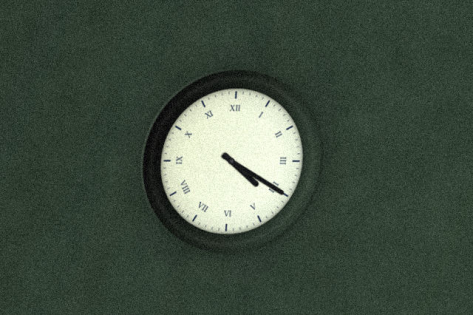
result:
{"hour": 4, "minute": 20}
